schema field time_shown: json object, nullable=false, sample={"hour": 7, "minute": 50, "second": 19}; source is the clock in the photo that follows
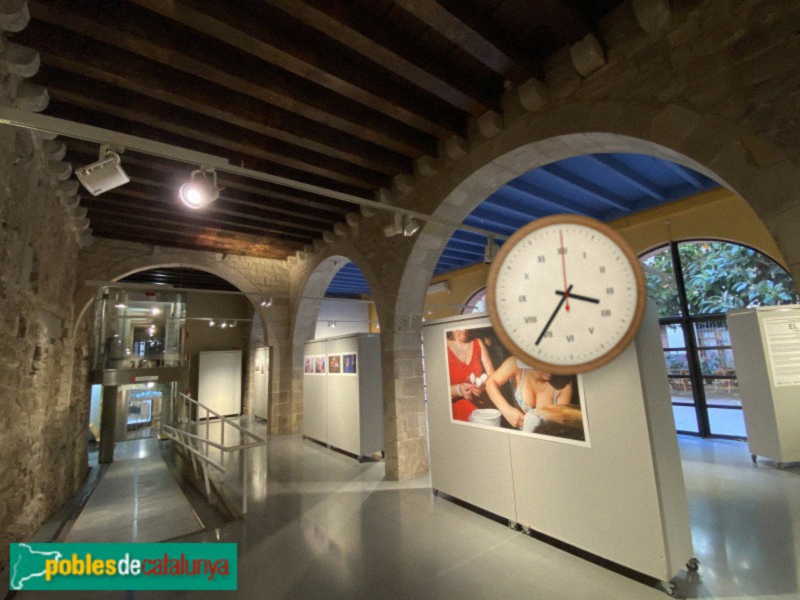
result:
{"hour": 3, "minute": 36, "second": 0}
